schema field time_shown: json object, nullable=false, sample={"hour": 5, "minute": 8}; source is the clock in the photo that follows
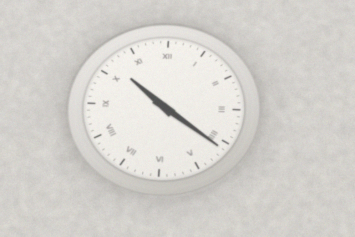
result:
{"hour": 10, "minute": 21}
